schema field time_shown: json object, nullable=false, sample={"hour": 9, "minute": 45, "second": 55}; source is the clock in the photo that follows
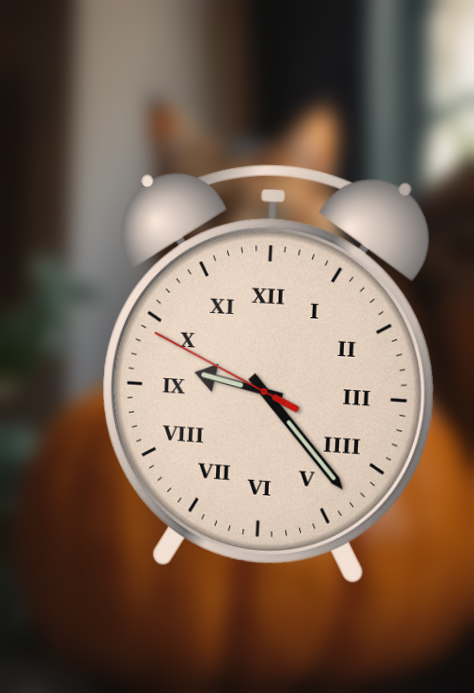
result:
{"hour": 9, "minute": 22, "second": 49}
